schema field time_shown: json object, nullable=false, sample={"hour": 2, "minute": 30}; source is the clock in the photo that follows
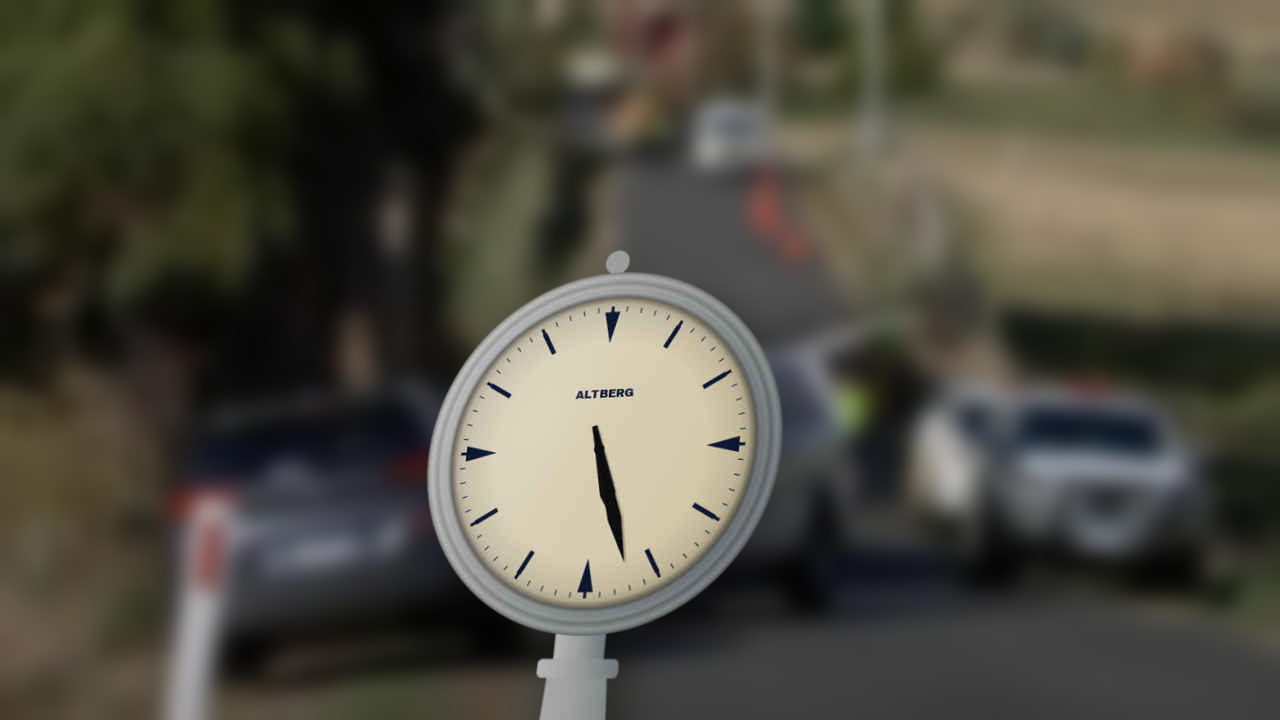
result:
{"hour": 5, "minute": 27}
